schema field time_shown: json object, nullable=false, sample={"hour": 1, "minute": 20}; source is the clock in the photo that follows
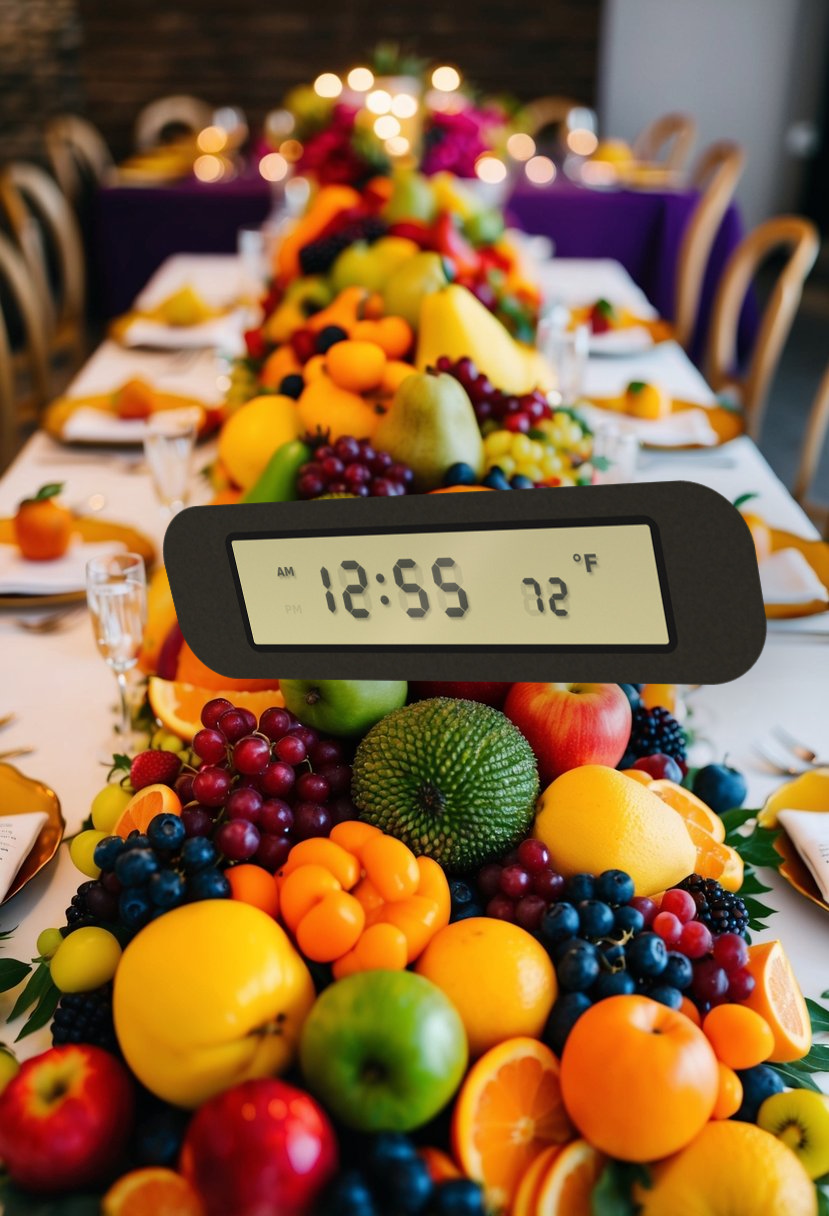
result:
{"hour": 12, "minute": 55}
